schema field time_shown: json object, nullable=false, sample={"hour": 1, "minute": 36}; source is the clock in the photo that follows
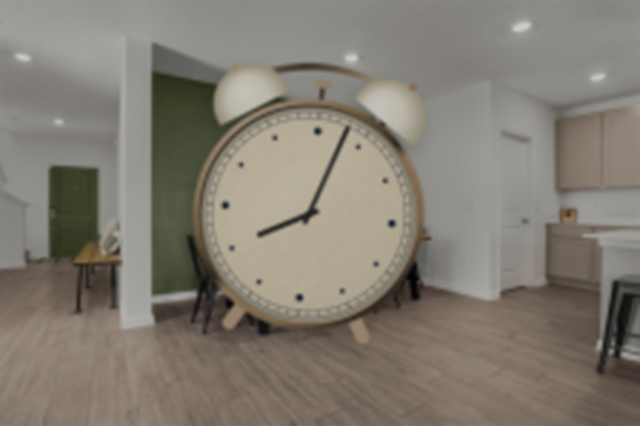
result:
{"hour": 8, "minute": 3}
